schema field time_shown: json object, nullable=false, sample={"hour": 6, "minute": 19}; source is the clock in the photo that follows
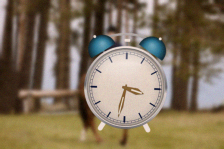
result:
{"hour": 3, "minute": 32}
